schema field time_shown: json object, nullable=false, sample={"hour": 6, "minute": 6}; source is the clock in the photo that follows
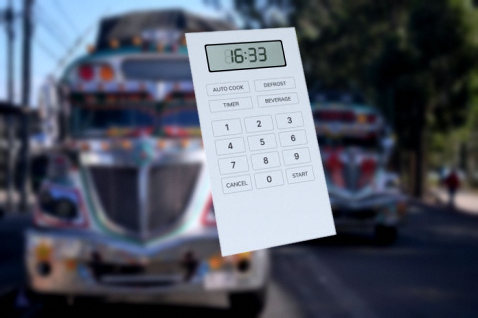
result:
{"hour": 16, "minute": 33}
